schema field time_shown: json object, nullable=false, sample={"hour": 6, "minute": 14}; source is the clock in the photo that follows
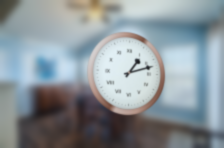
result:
{"hour": 1, "minute": 12}
